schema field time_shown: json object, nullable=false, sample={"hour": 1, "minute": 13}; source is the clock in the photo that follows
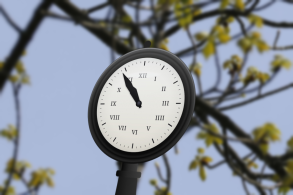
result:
{"hour": 10, "minute": 54}
